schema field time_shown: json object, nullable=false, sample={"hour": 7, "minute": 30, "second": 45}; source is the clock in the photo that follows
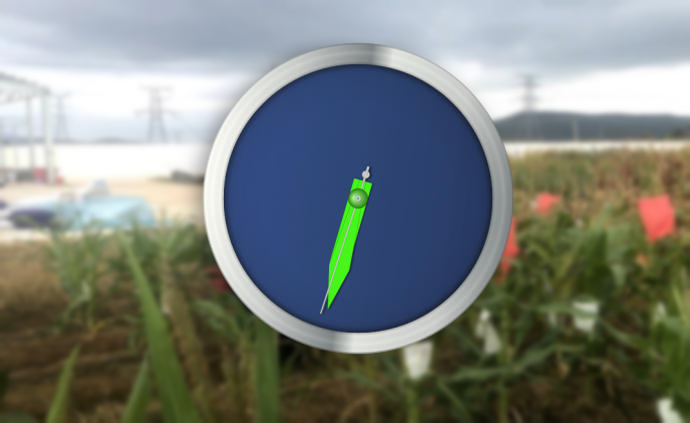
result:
{"hour": 6, "minute": 32, "second": 33}
